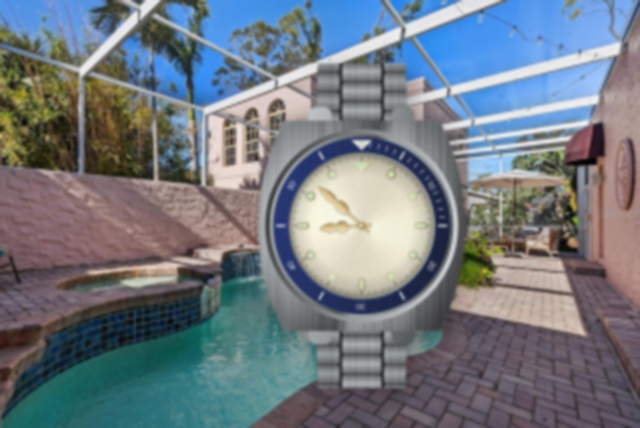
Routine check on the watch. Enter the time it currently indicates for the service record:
8:52
